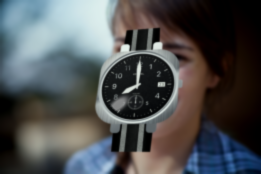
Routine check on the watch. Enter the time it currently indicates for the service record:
8:00
